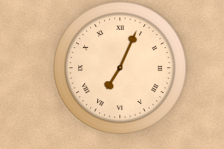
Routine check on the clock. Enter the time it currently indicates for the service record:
7:04
